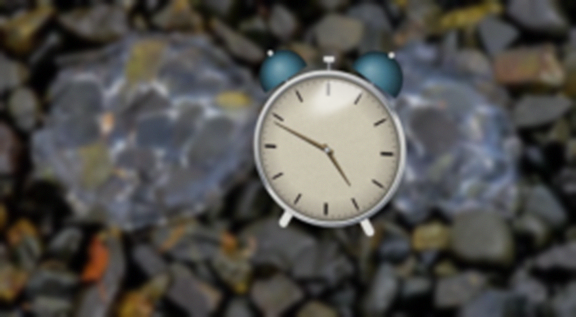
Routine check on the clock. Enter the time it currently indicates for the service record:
4:49
